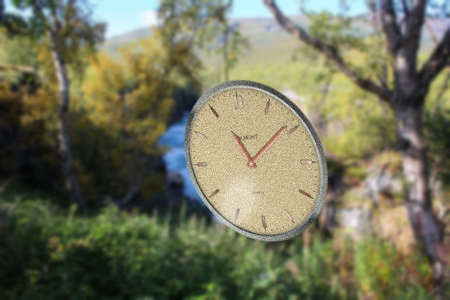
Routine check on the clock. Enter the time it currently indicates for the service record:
11:09
